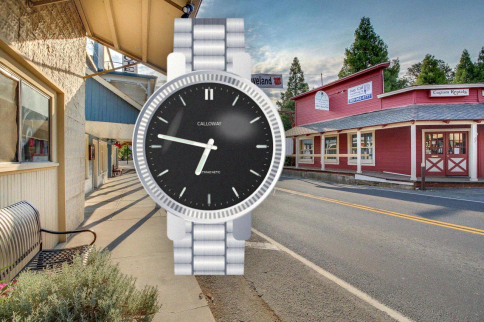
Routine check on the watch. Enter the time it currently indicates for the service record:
6:47
